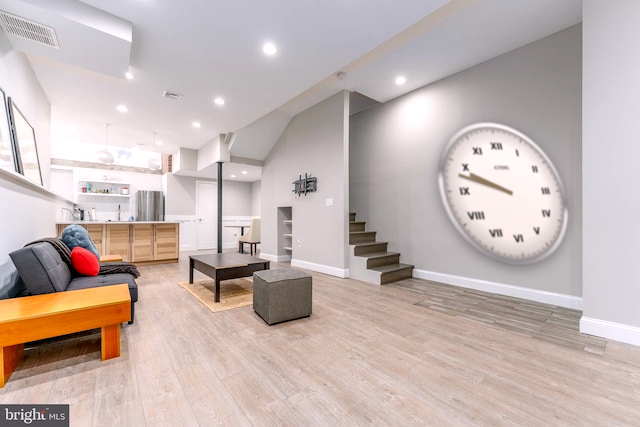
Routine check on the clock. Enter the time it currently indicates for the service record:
9:48
